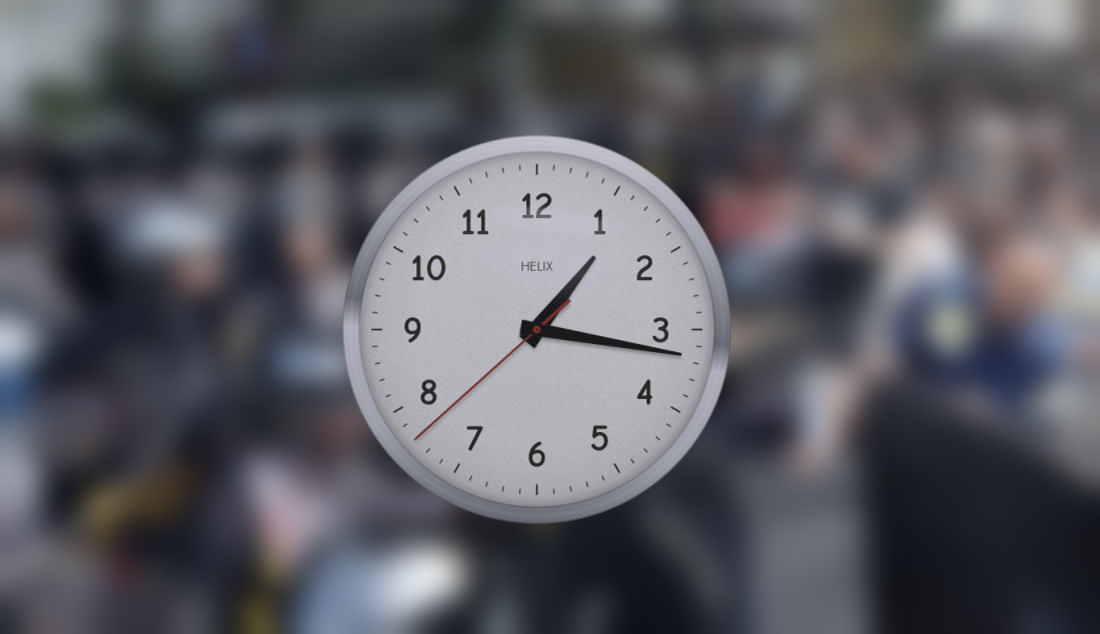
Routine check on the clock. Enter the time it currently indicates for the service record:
1:16:38
